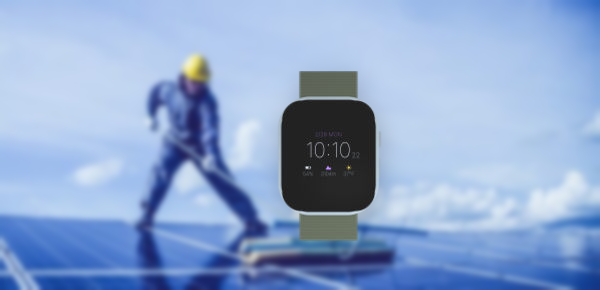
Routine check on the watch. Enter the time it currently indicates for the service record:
10:10
